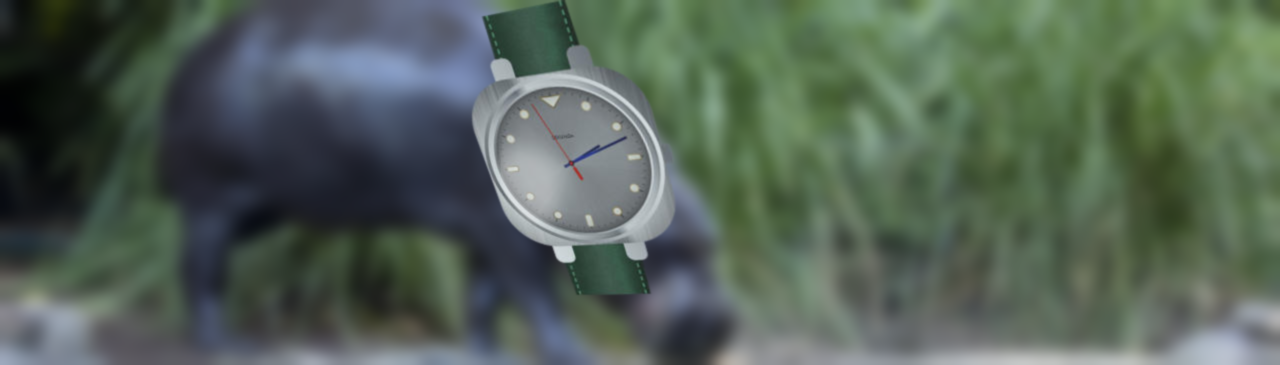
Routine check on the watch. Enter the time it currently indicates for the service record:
2:11:57
